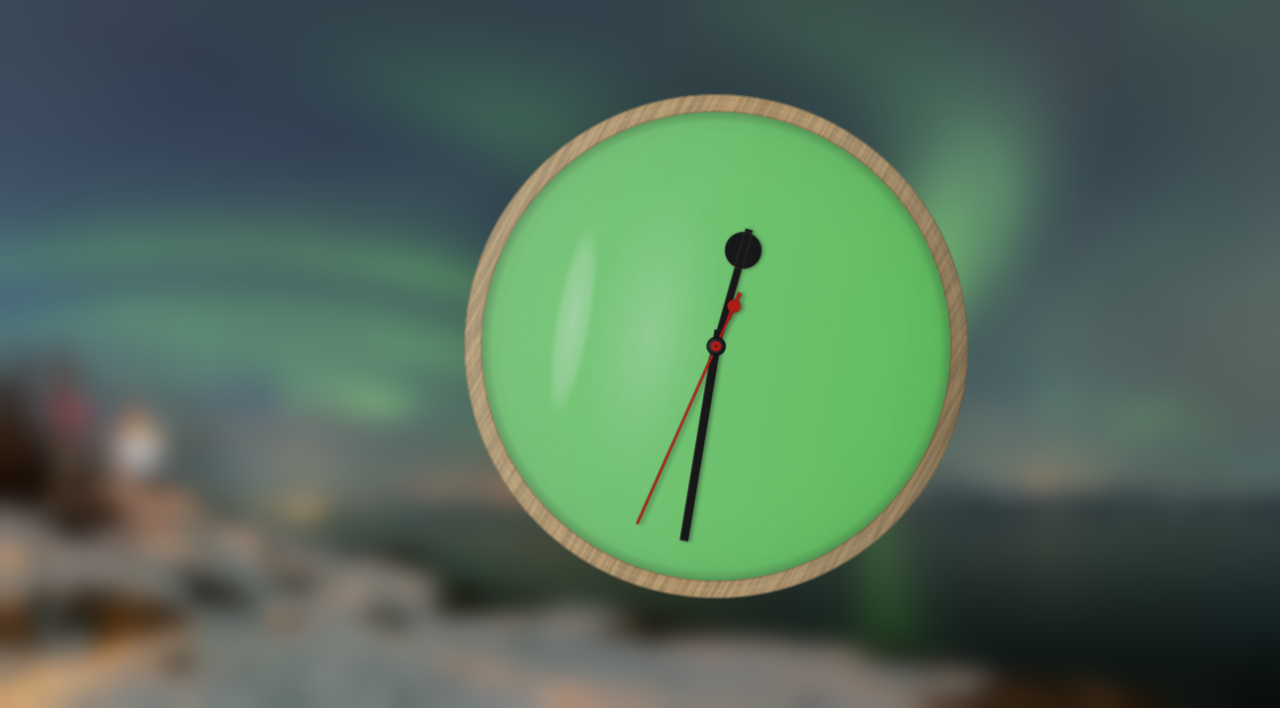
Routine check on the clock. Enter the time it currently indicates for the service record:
12:31:34
